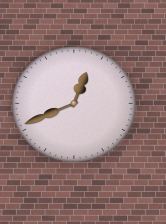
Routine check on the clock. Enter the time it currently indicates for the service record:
12:41
